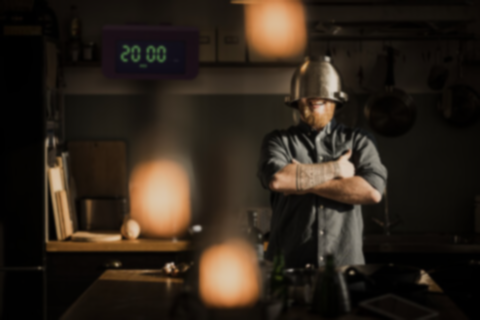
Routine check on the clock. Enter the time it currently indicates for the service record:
20:00
